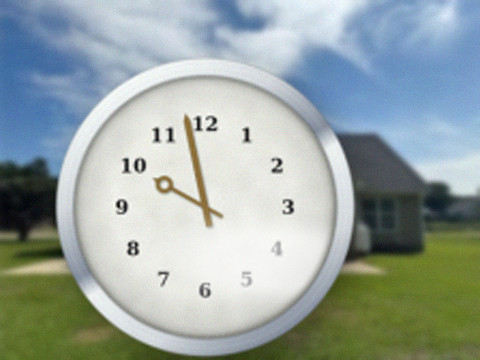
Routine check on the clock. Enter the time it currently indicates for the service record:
9:58
